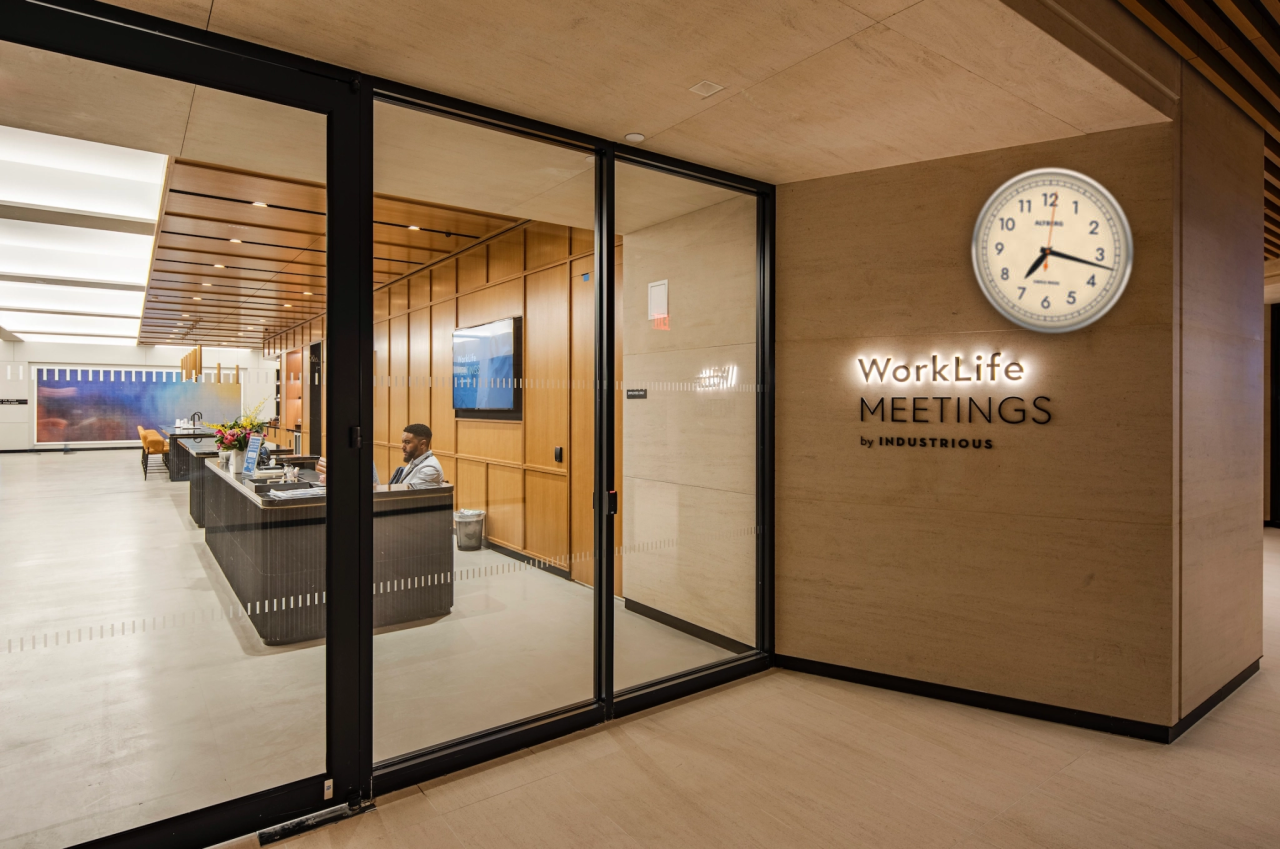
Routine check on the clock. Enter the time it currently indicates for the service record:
7:17:01
